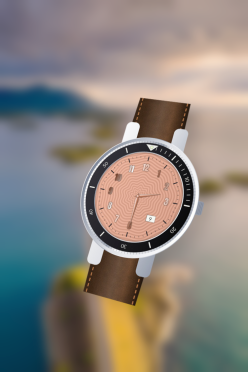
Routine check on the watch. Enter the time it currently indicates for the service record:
2:30
